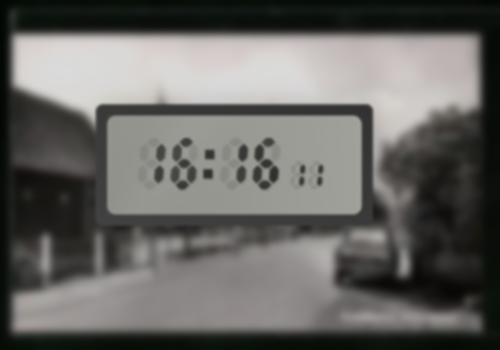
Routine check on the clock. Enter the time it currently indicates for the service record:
16:16:11
